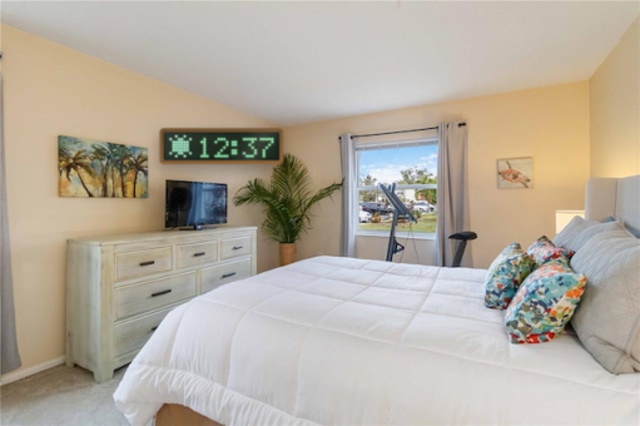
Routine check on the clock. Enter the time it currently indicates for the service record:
12:37
